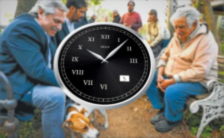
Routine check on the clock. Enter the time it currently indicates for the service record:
10:07
